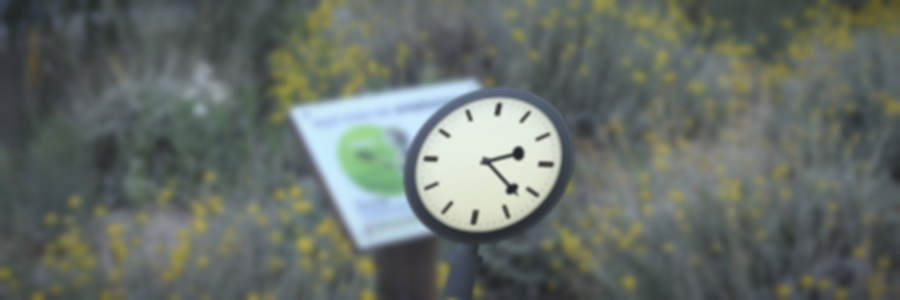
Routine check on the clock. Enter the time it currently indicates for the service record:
2:22
